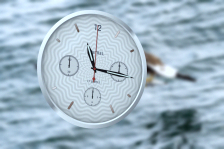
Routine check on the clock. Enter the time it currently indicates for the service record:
11:16
